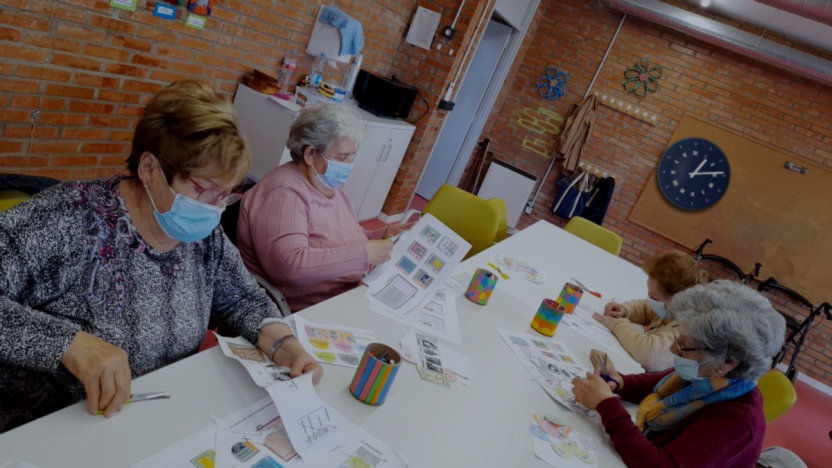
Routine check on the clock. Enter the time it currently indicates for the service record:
1:14
